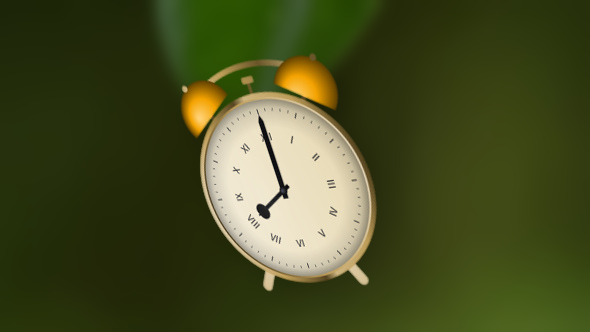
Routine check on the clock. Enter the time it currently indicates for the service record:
8:00
